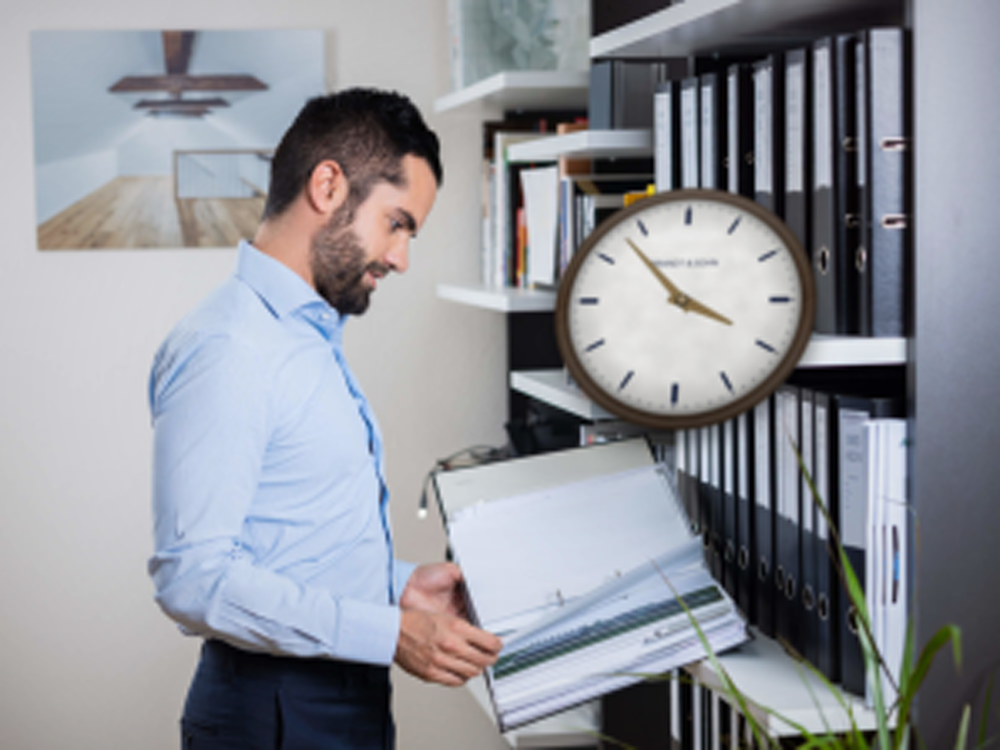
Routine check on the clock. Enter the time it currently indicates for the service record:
3:53
